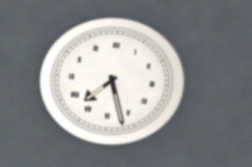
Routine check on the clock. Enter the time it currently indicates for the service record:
7:27
